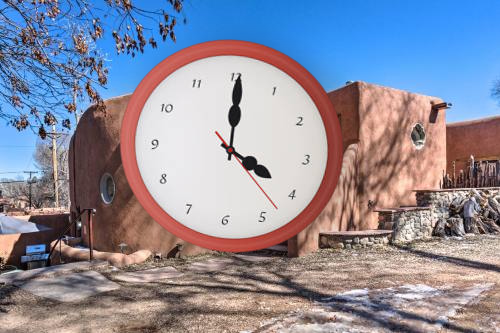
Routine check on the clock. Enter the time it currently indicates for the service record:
4:00:23
